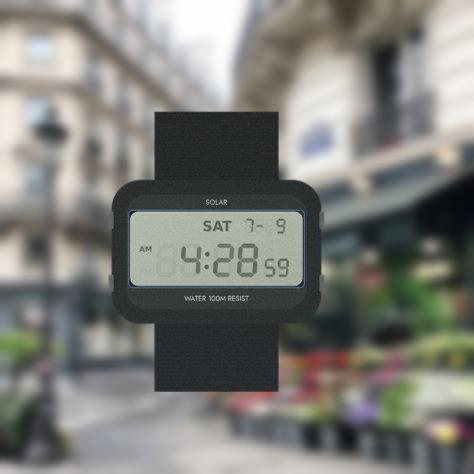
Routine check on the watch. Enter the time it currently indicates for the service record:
4:28:59
